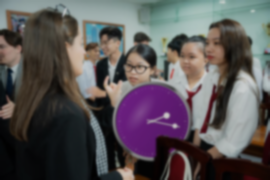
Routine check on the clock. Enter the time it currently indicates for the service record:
2:17
